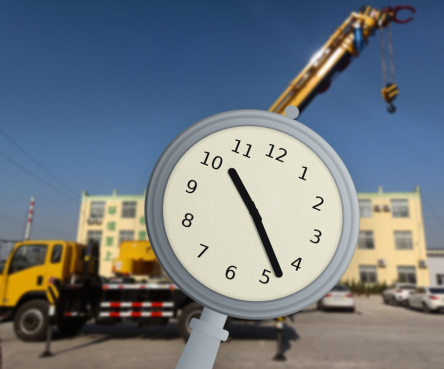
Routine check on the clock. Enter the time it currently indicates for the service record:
10:23
